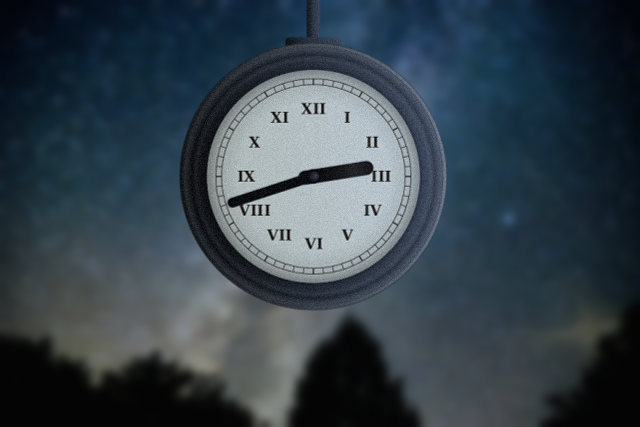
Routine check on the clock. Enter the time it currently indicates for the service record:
2:42
